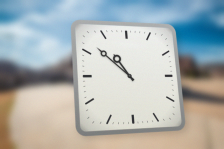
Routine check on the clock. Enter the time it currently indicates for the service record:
10:52
